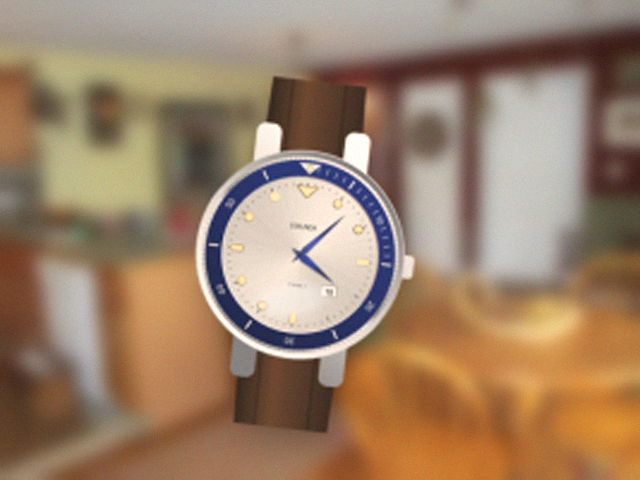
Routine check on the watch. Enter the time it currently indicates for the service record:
4:07
